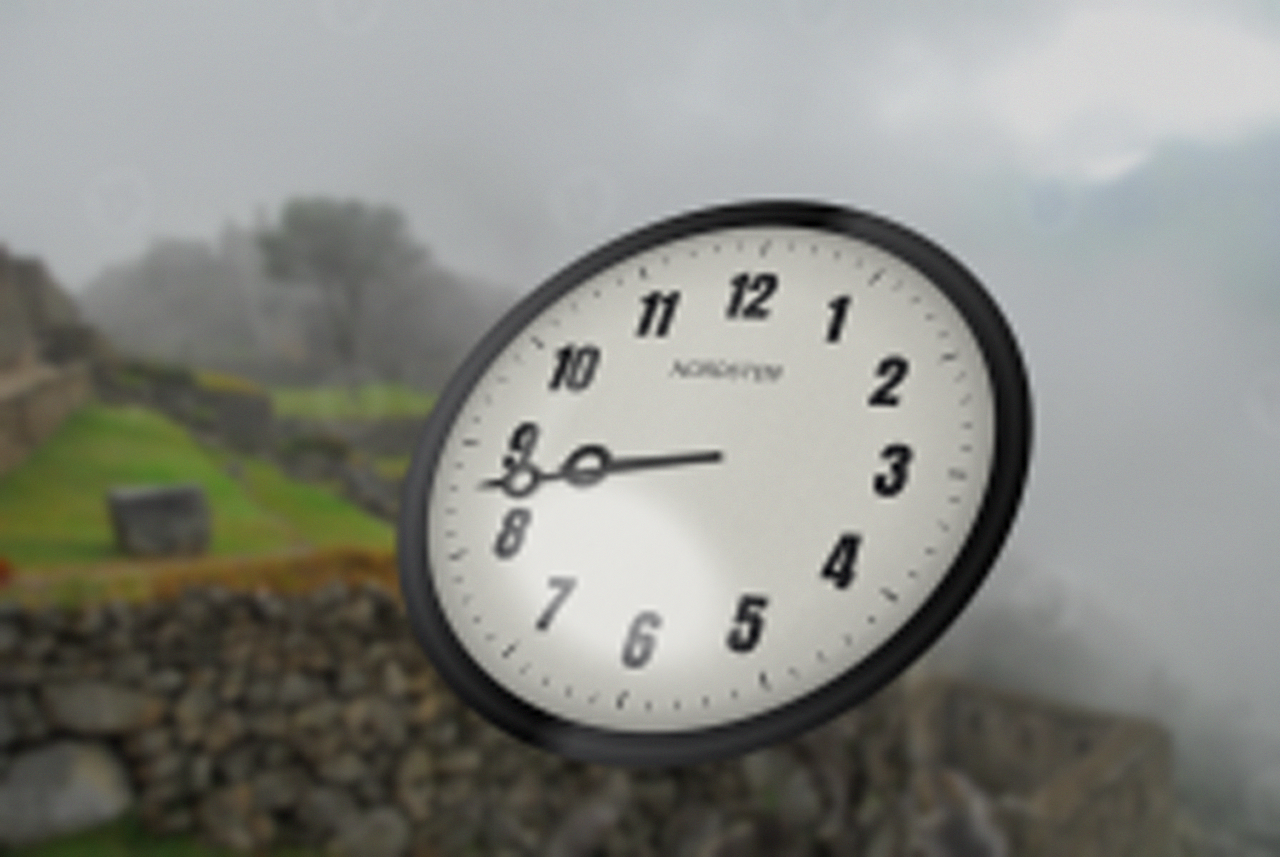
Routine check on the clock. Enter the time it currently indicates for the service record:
8:43
